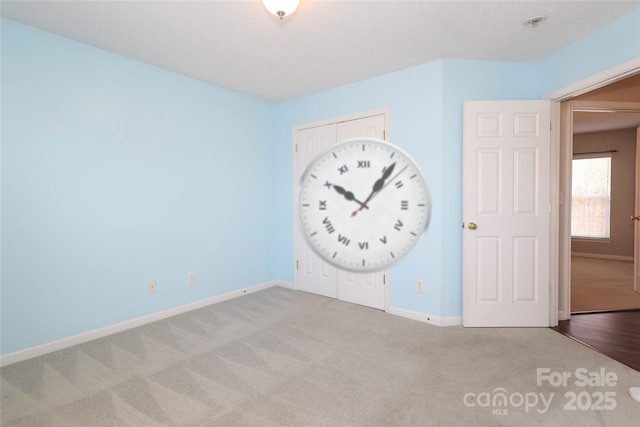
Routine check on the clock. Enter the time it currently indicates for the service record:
10:06:08
